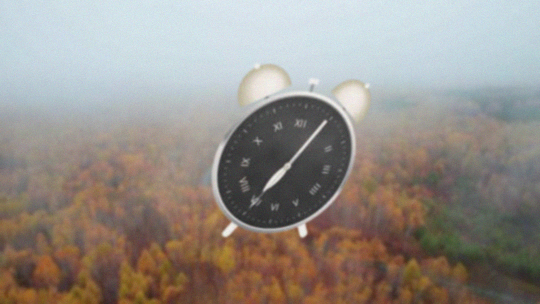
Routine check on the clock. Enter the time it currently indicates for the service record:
7:04:35
